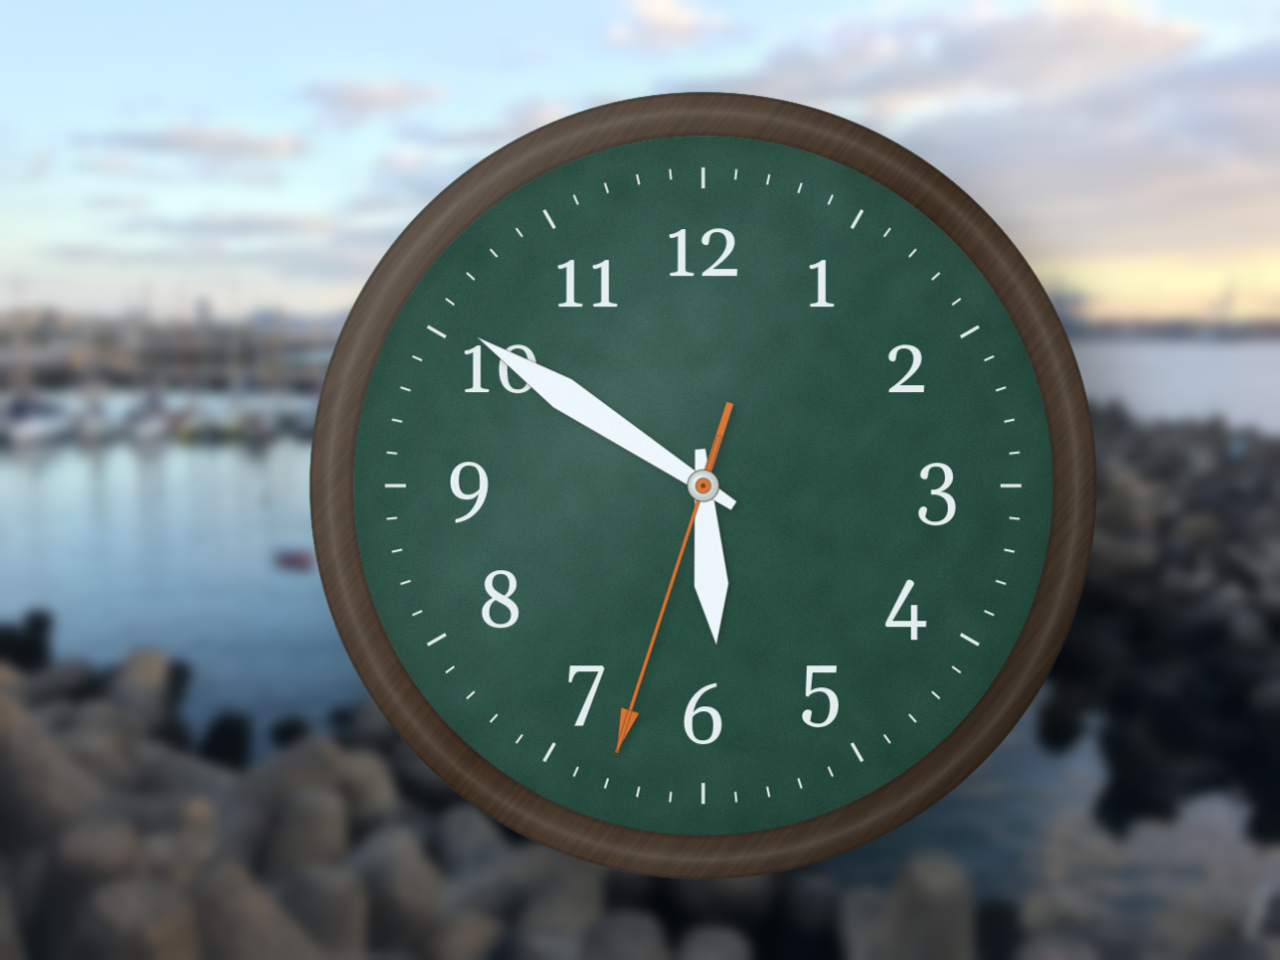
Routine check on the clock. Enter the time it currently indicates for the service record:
5:50:33
